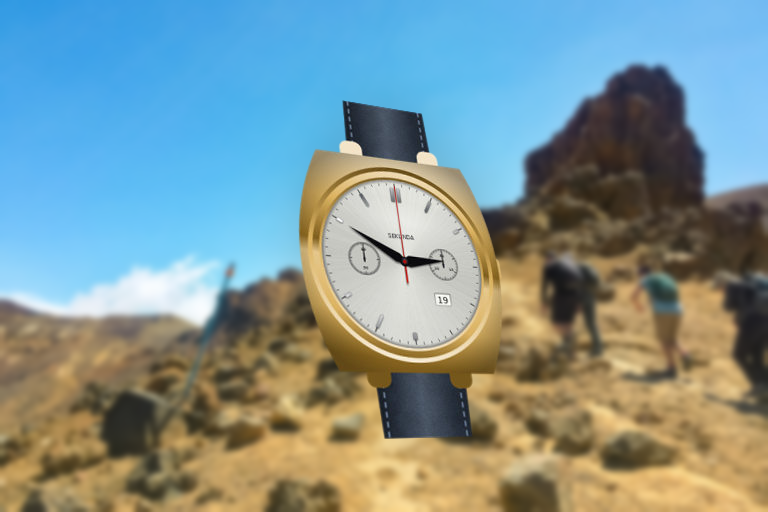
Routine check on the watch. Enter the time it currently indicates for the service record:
2:50
